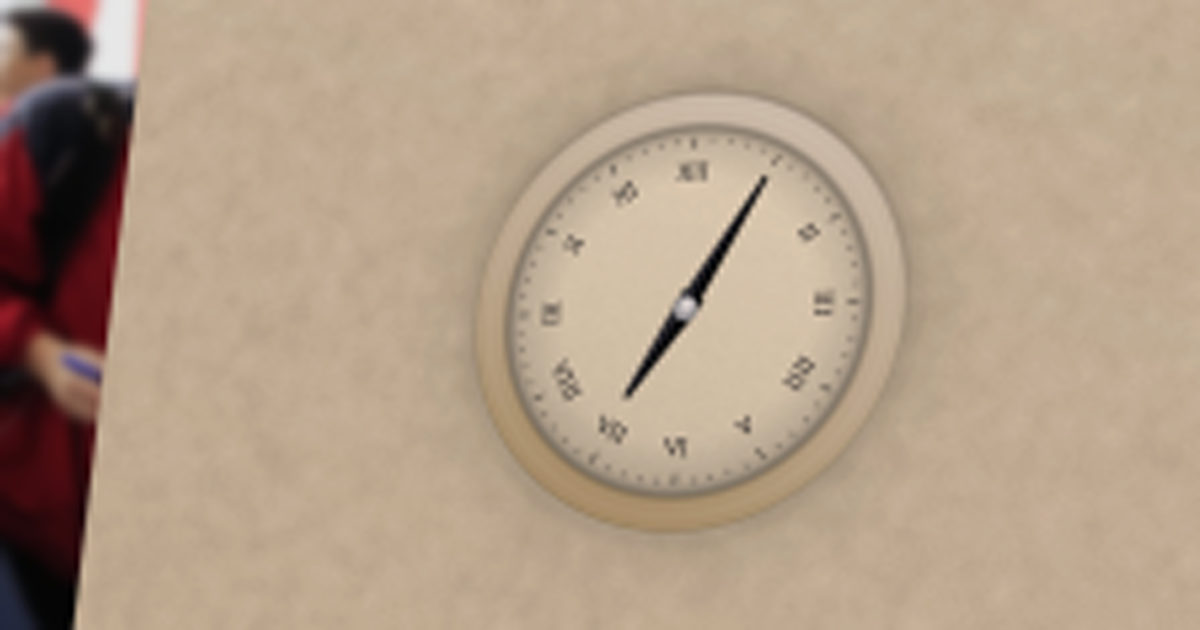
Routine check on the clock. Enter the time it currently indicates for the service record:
7:05
